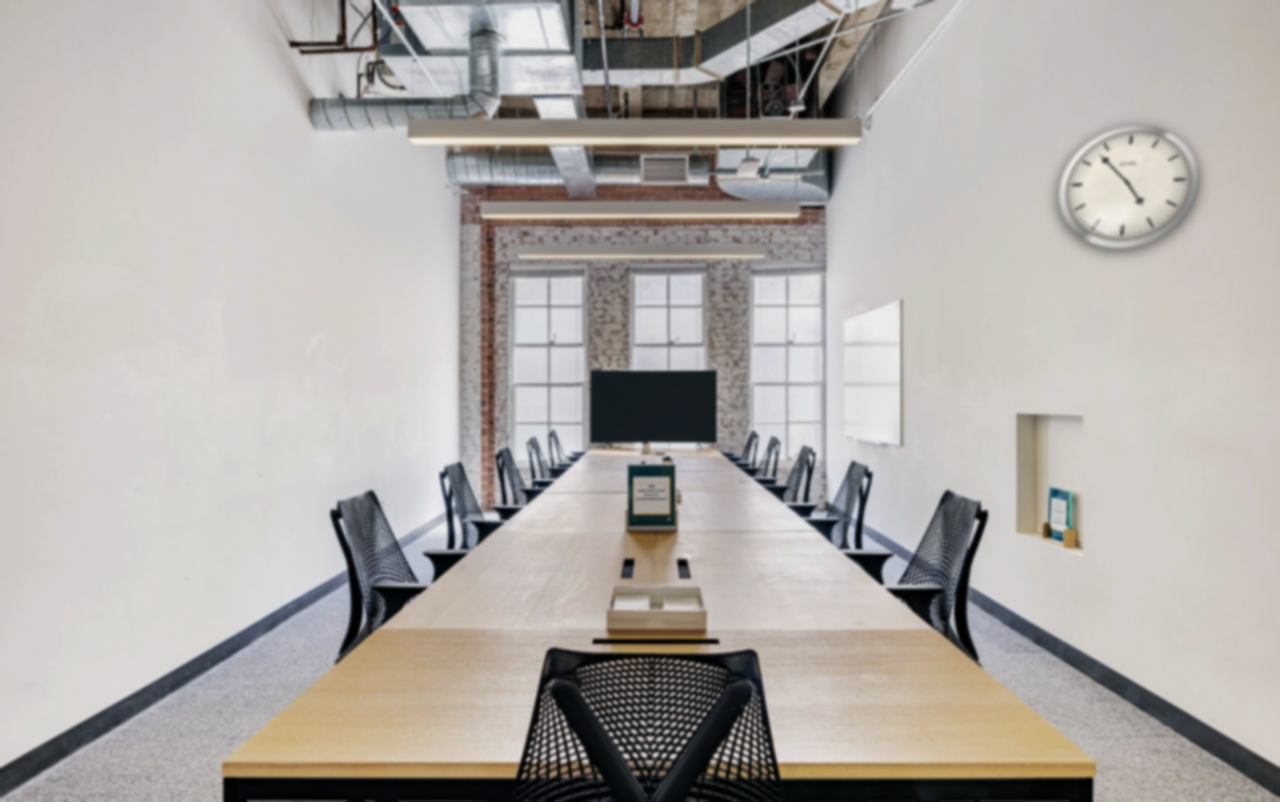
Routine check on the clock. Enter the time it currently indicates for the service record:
4:53
